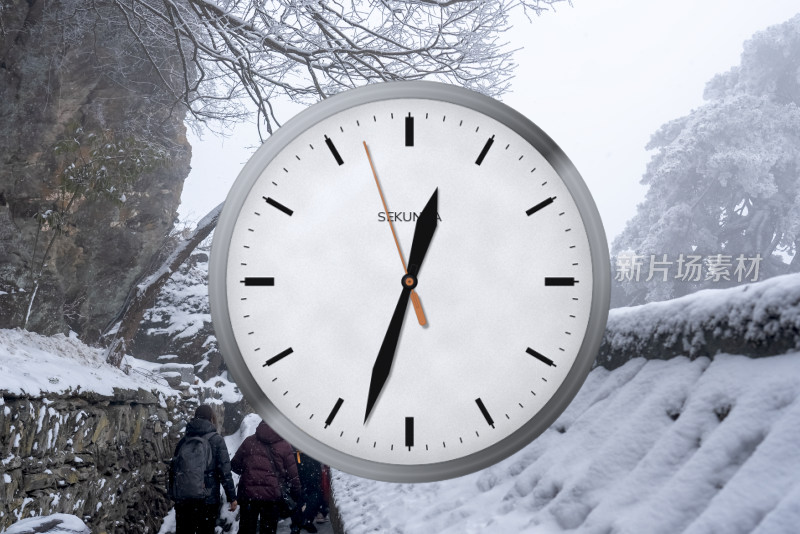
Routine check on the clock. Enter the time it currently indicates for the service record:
12:32:57
